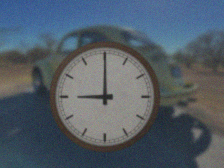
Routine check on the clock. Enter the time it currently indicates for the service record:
9:00
